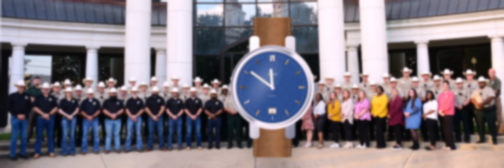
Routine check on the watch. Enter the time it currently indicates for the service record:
11:51
